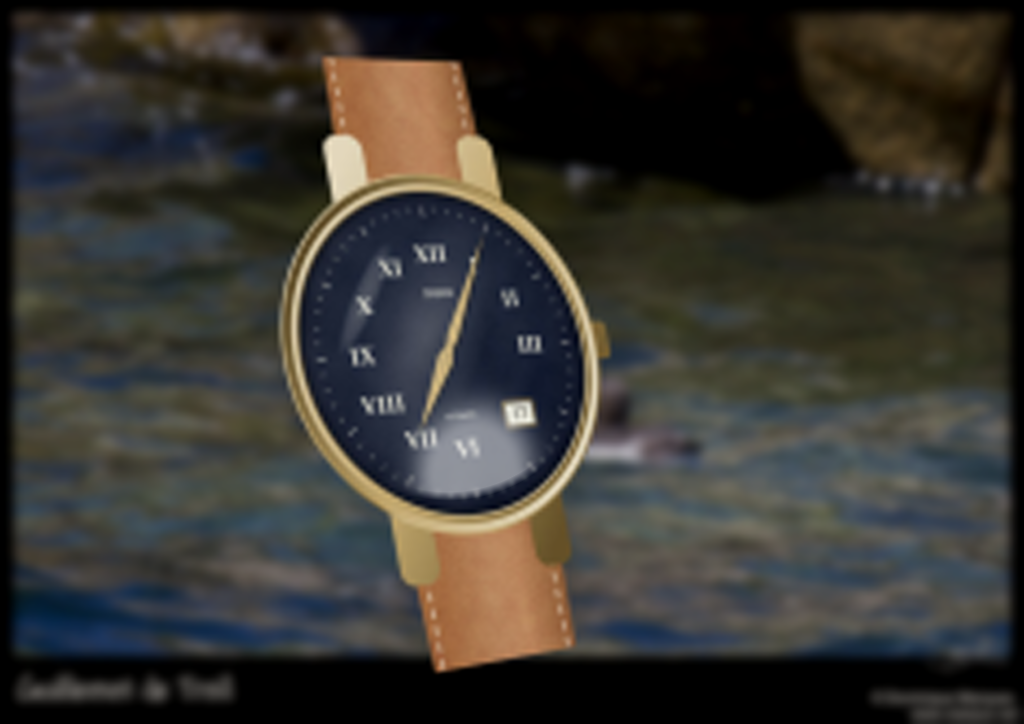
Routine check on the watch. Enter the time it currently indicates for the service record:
7:05
